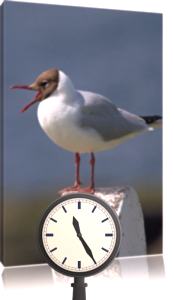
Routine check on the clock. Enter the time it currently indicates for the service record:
11:25
